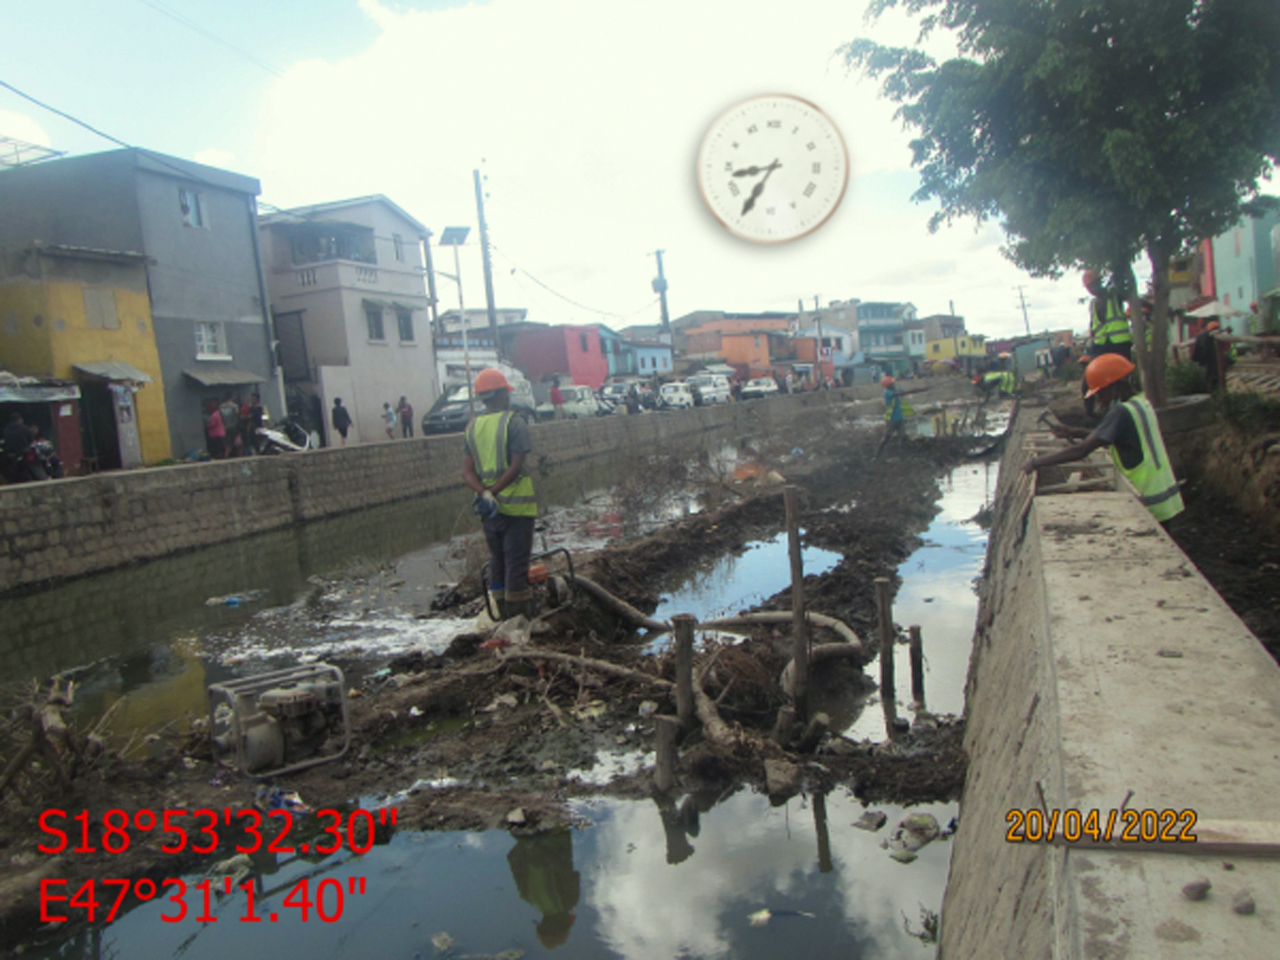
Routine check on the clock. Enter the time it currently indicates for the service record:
8:35
